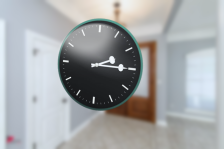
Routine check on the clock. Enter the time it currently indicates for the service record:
2:15
